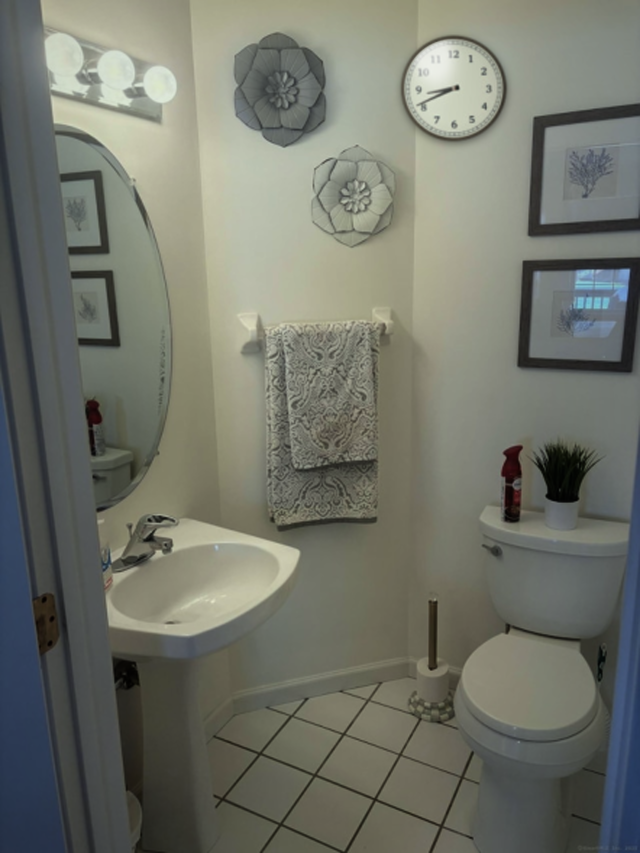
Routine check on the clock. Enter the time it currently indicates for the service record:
8:41
